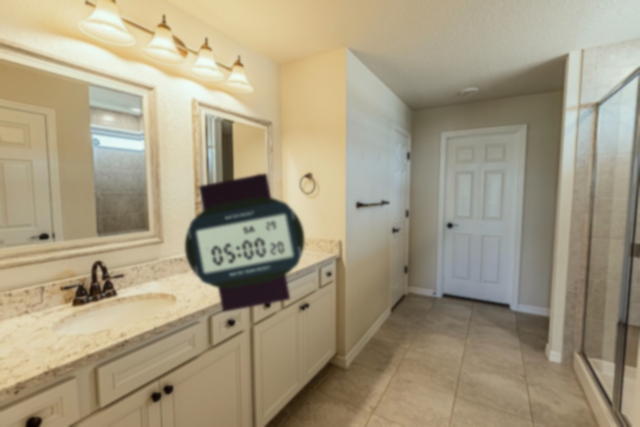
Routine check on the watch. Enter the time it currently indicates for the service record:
5:00:20
